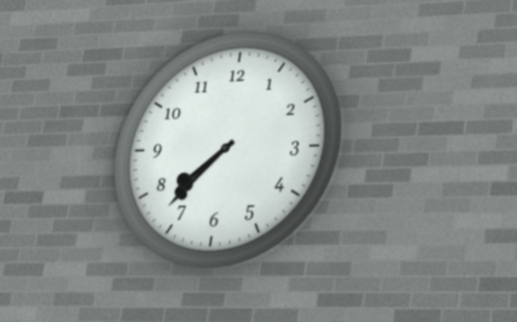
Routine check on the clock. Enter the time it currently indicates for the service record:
7:37
